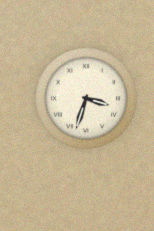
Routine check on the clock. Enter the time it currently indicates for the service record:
3:33
